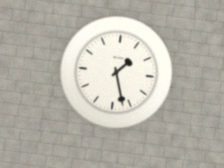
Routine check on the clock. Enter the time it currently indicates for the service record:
1:27
